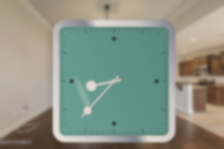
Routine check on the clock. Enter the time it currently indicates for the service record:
8:37
